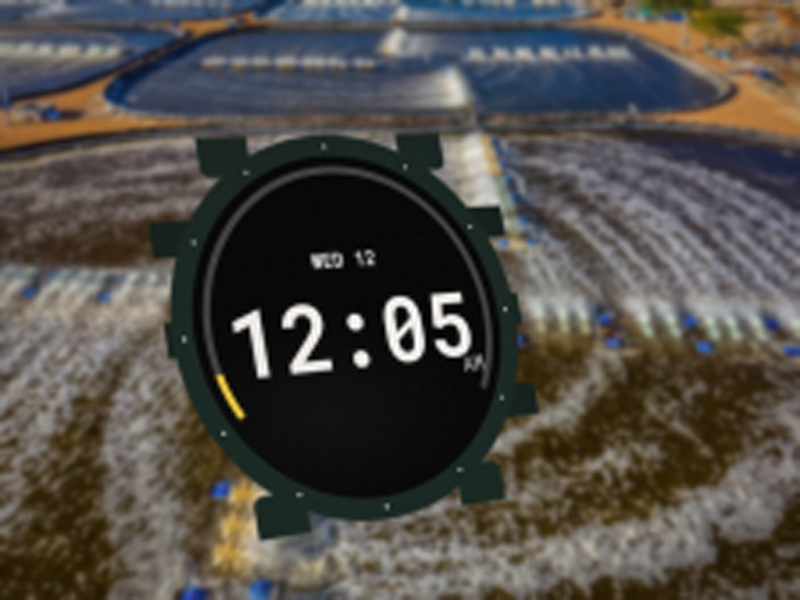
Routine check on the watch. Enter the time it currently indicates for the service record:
12:05
